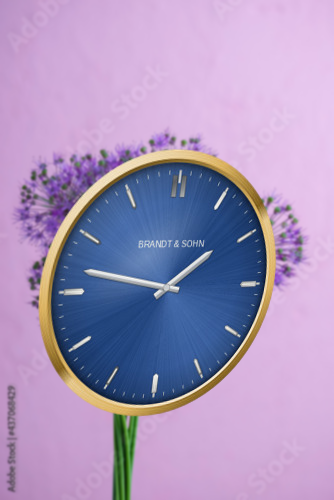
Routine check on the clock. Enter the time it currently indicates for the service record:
1:47
